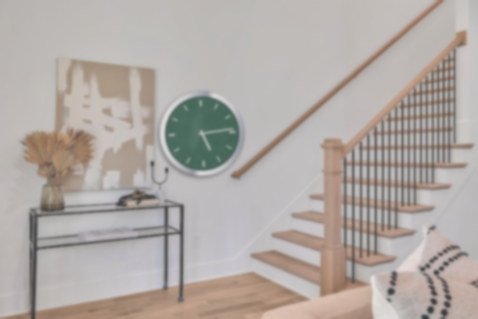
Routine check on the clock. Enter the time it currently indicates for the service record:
5:14
